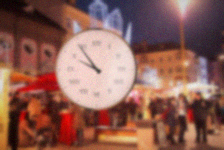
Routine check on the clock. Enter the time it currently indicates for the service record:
9:54
